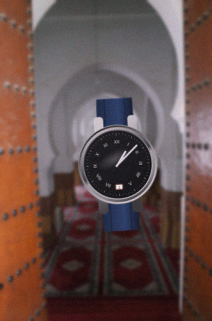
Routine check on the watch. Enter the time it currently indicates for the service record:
1:08
